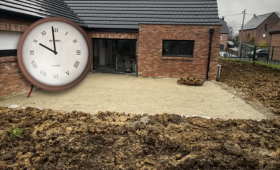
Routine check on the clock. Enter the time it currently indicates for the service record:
9:59
